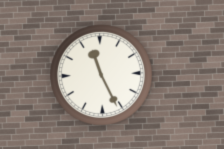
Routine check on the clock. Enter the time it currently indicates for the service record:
11:26
